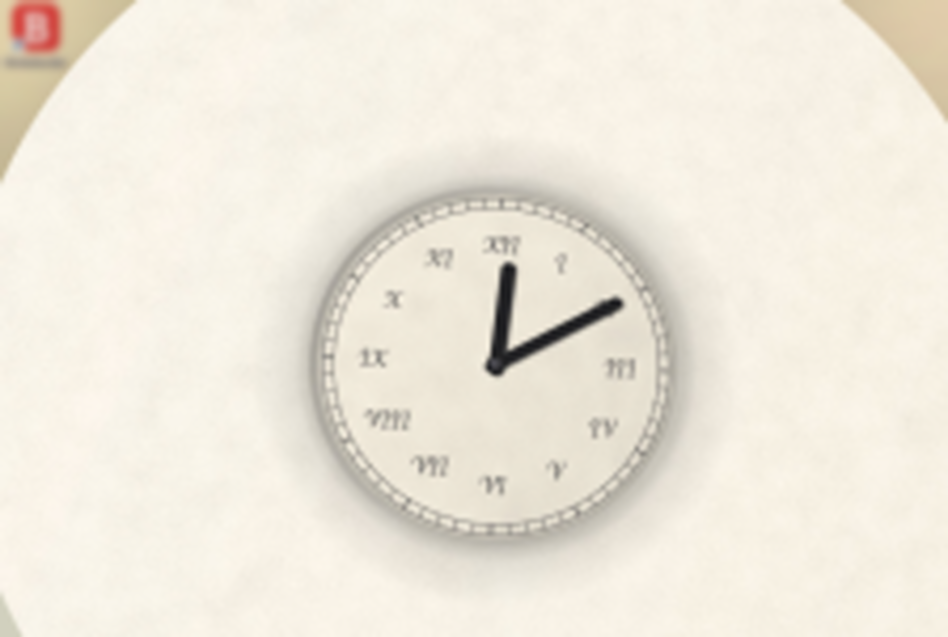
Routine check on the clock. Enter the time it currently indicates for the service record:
12:10
